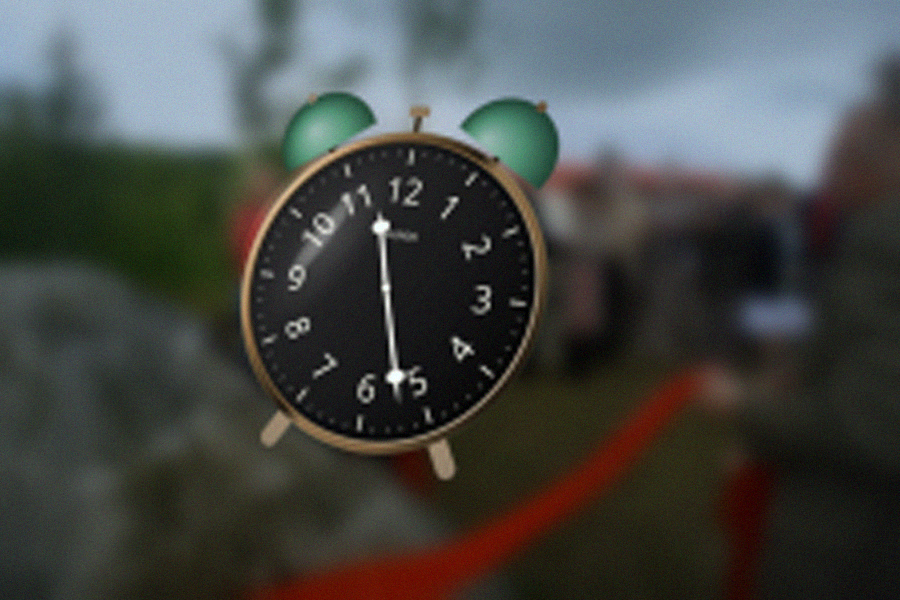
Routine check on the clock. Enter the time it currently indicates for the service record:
11:27
